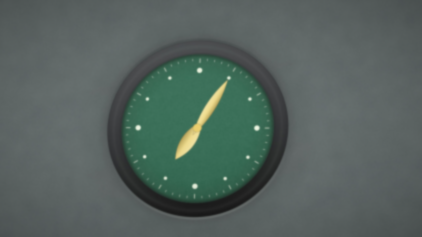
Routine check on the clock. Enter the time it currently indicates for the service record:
7:05
